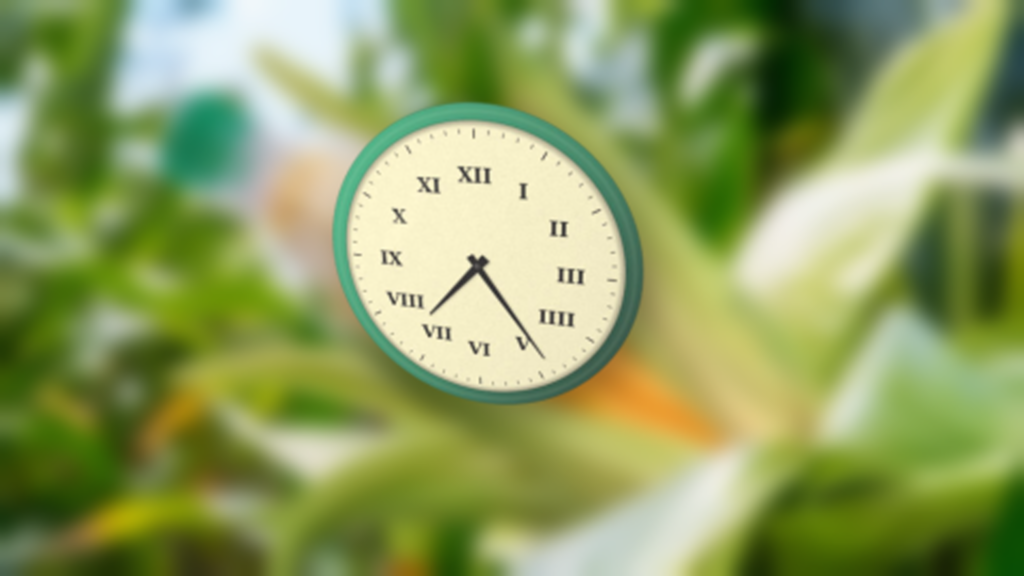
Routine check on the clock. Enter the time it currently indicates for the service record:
7:24
